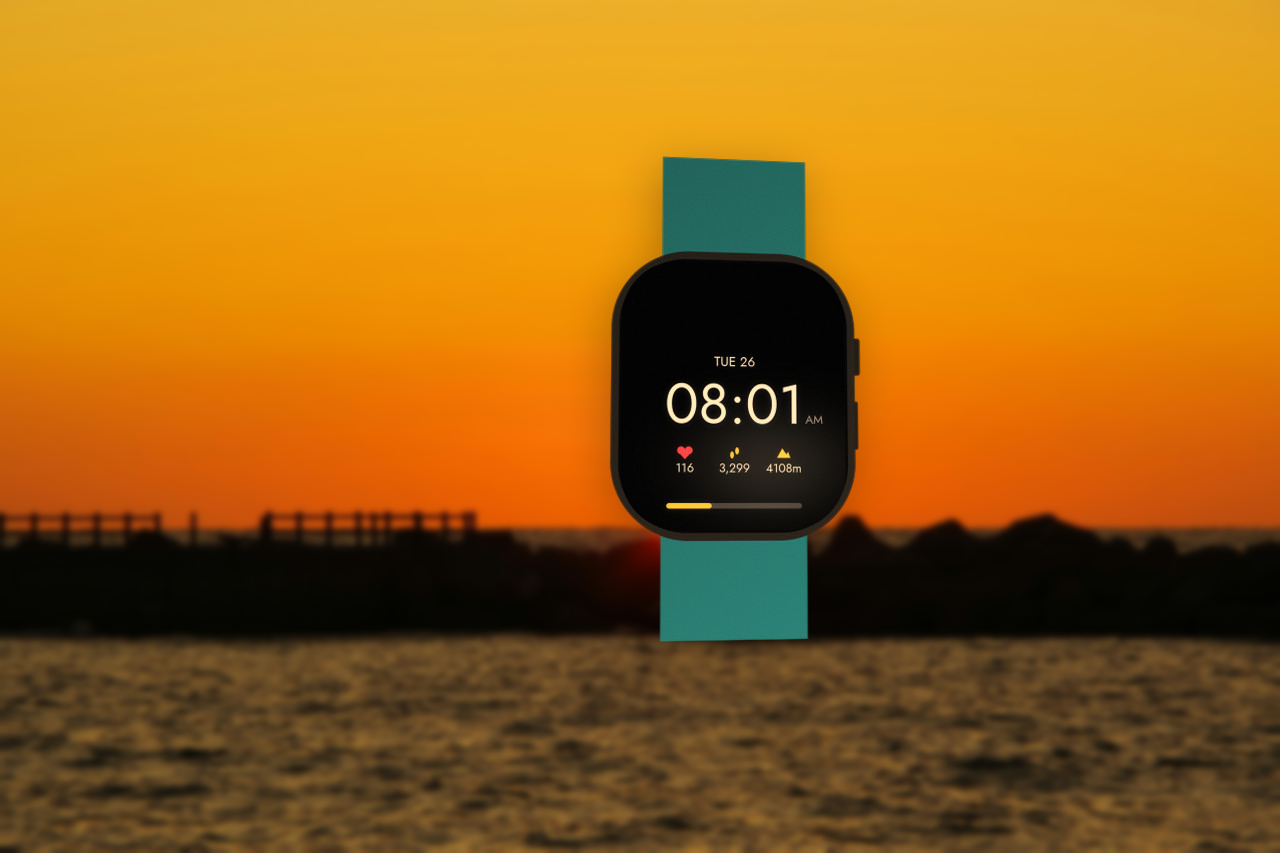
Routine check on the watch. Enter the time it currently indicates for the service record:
8:01
